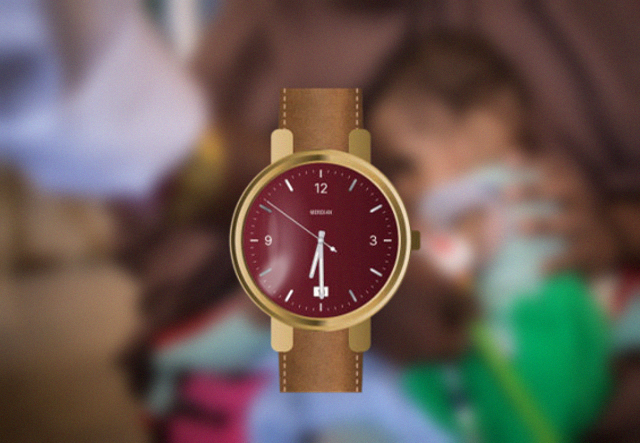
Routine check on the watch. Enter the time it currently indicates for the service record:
6:29:51
